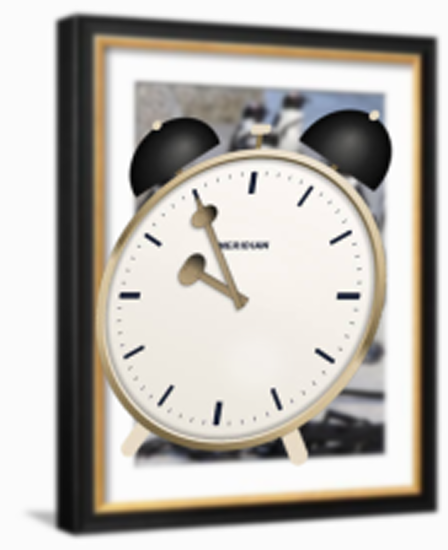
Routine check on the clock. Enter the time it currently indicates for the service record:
9:55
